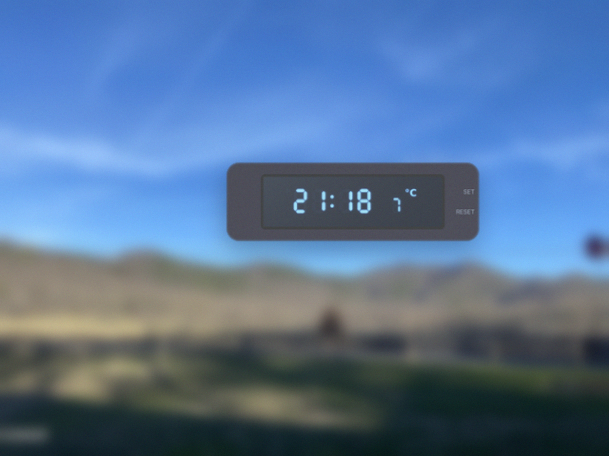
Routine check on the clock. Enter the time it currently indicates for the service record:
21:18
